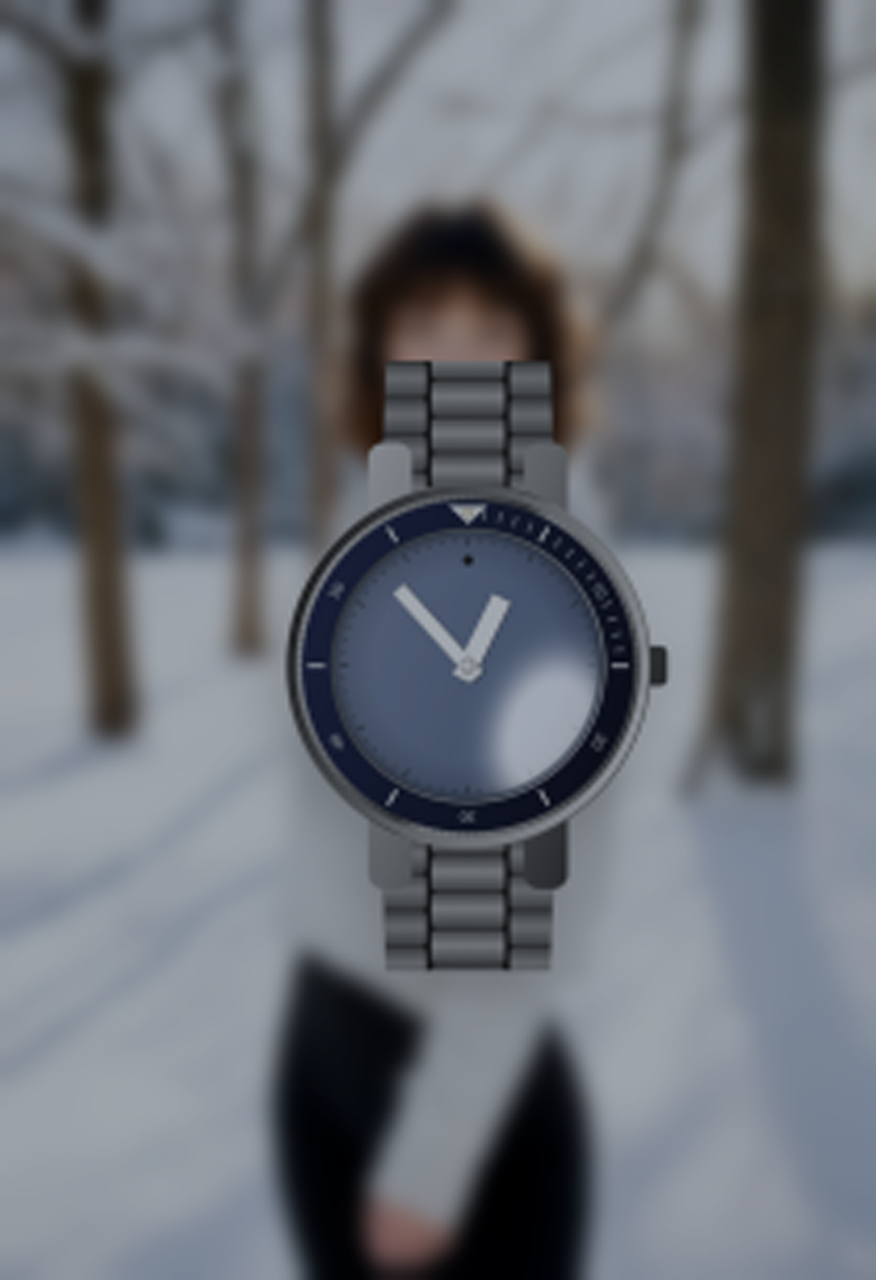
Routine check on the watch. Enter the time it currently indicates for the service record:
12:53
